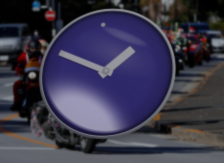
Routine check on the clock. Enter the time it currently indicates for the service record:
1:50
